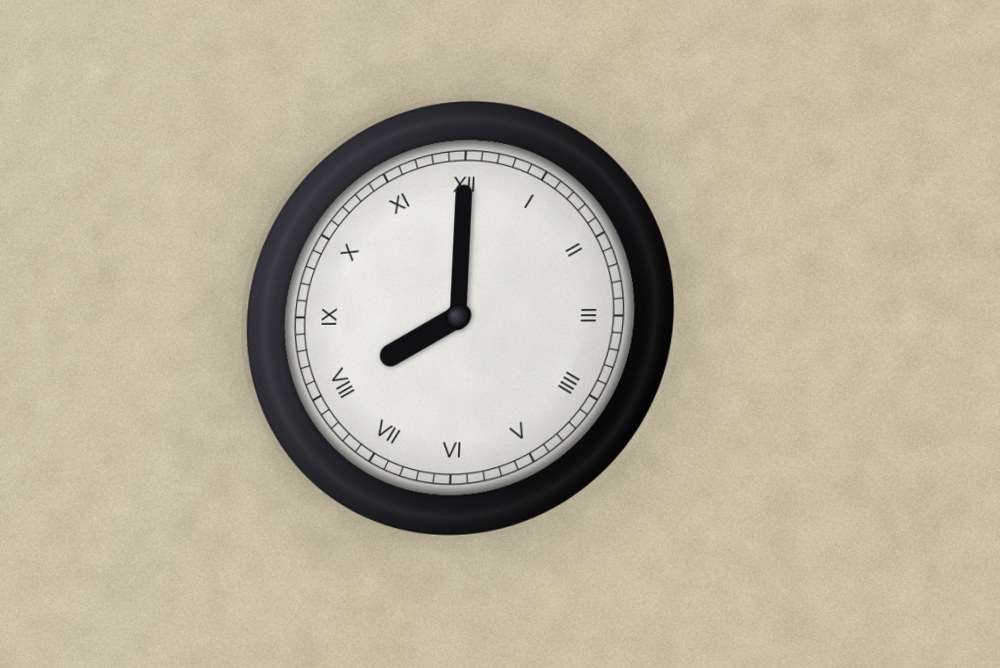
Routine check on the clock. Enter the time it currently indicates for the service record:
8:00
